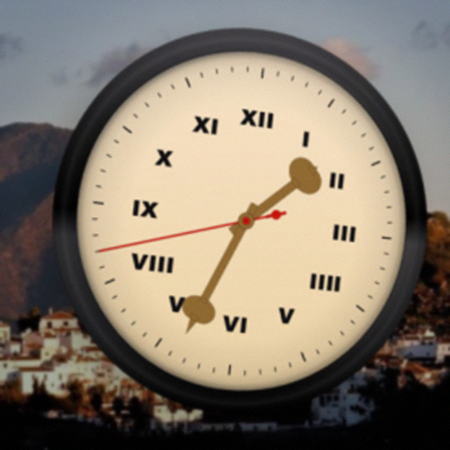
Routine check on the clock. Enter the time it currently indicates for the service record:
1:33:42
